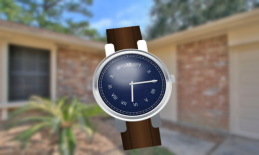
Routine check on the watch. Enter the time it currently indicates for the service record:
6:15
